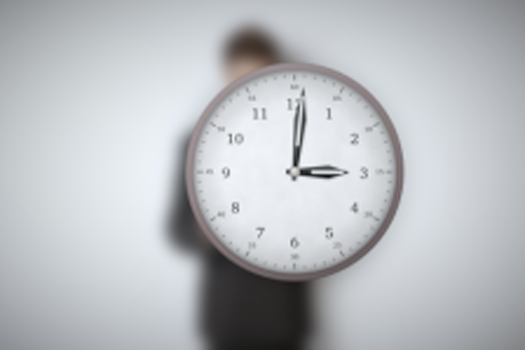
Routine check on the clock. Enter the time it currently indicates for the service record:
3:01
